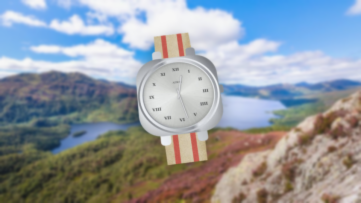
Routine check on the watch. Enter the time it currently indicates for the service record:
12:28
